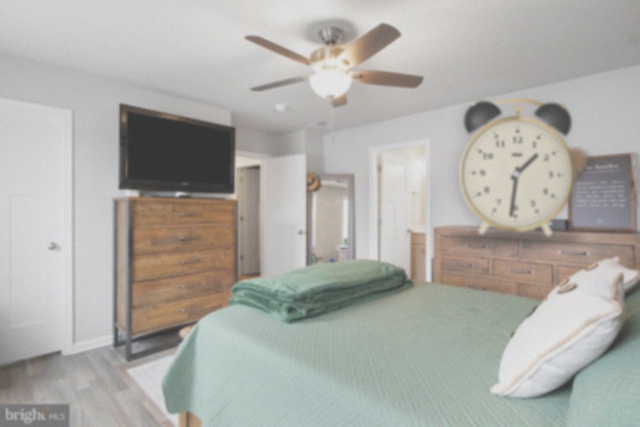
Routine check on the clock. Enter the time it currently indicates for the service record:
1:31
